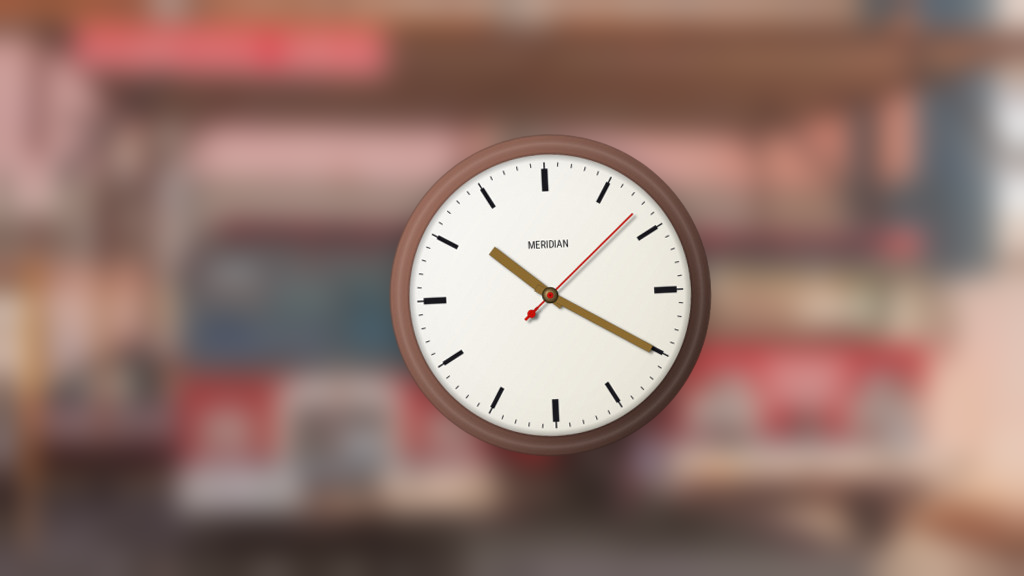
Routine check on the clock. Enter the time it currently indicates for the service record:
10:20:08
